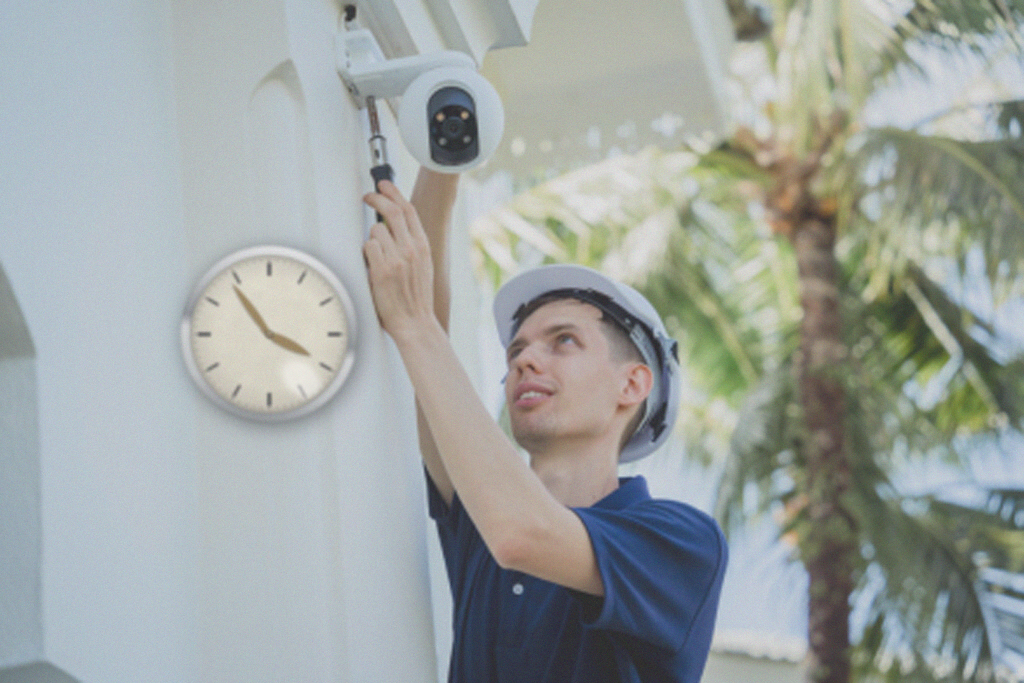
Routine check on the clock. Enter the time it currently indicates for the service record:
3:54
